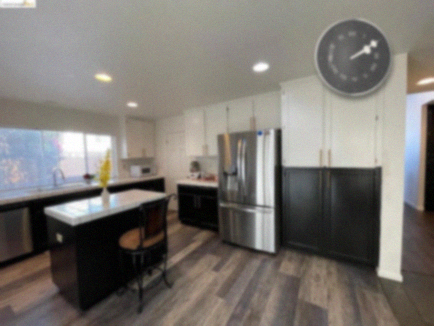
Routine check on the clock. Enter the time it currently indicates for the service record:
2:10
